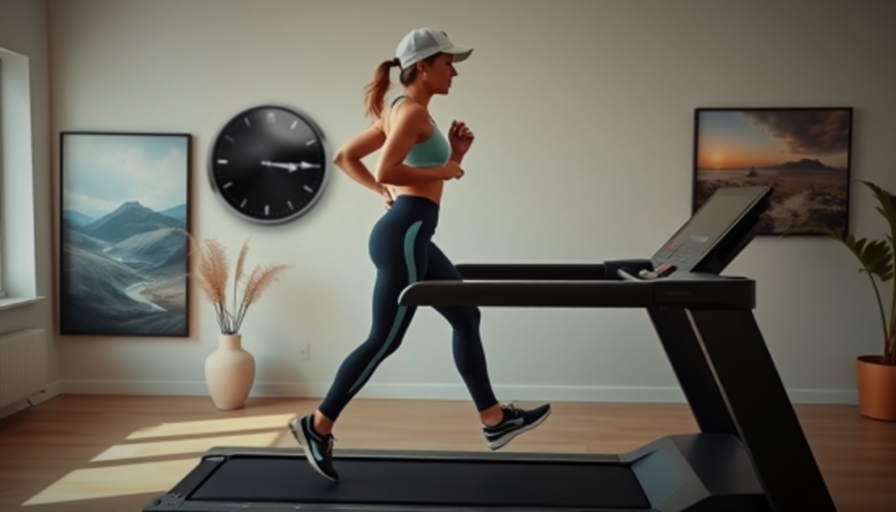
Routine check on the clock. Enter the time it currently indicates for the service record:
3:15
